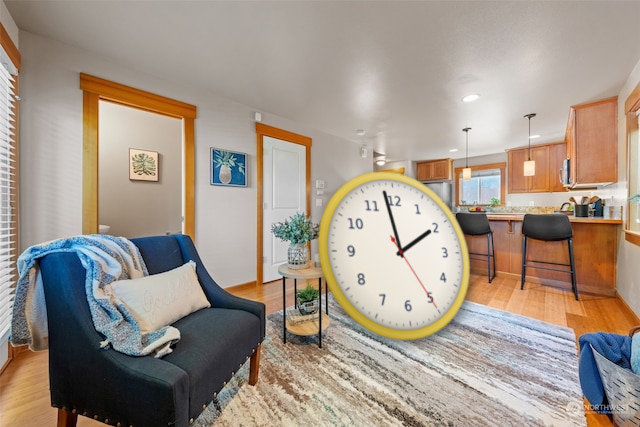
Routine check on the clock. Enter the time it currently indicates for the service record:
1:58:25
